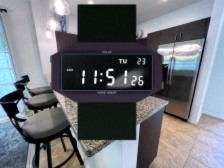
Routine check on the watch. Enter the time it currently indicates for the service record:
11:51:26
